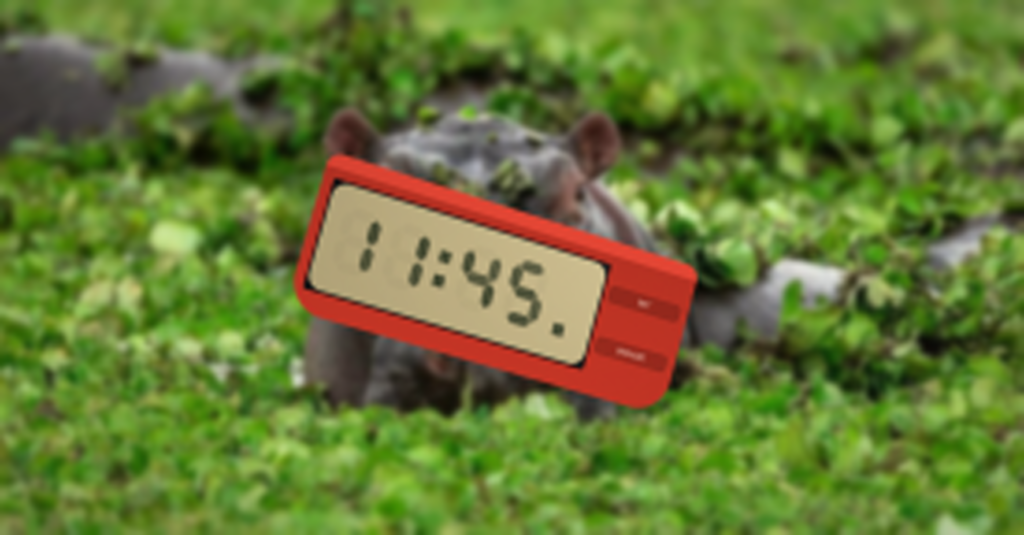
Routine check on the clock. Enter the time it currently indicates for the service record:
11:45
